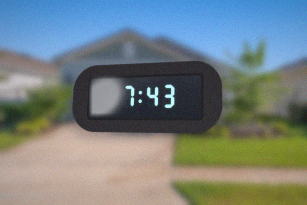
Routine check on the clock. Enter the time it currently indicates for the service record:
7:43
